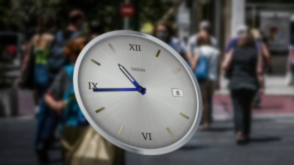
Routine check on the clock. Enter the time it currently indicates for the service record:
10:44
